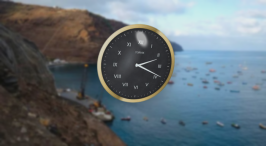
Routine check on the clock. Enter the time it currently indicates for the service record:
2:19
